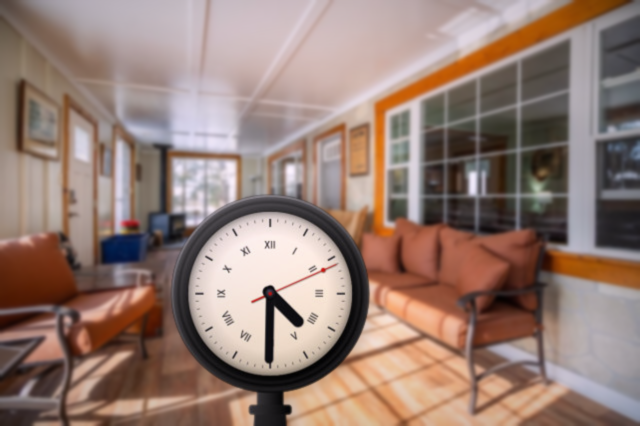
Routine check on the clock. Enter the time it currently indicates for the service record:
4:30:11
